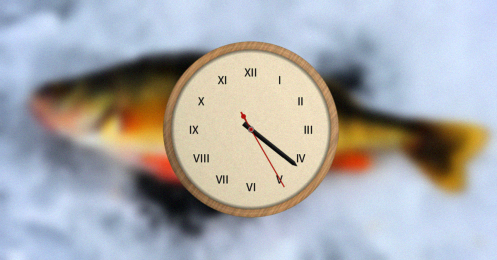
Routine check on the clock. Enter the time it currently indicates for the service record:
4:21:25
